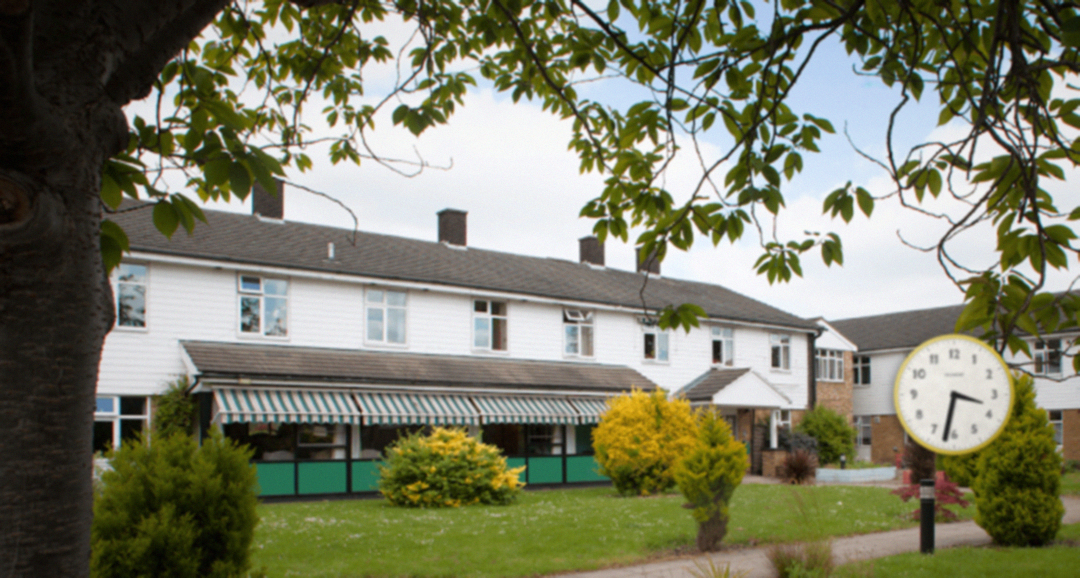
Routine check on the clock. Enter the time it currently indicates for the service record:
3:32
